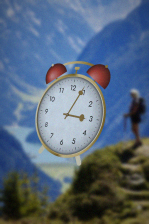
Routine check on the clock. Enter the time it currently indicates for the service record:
3:04
